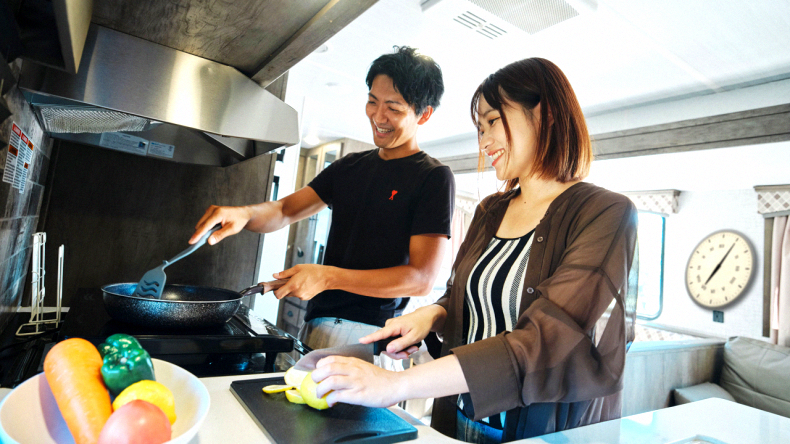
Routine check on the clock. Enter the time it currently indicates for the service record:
7:05
